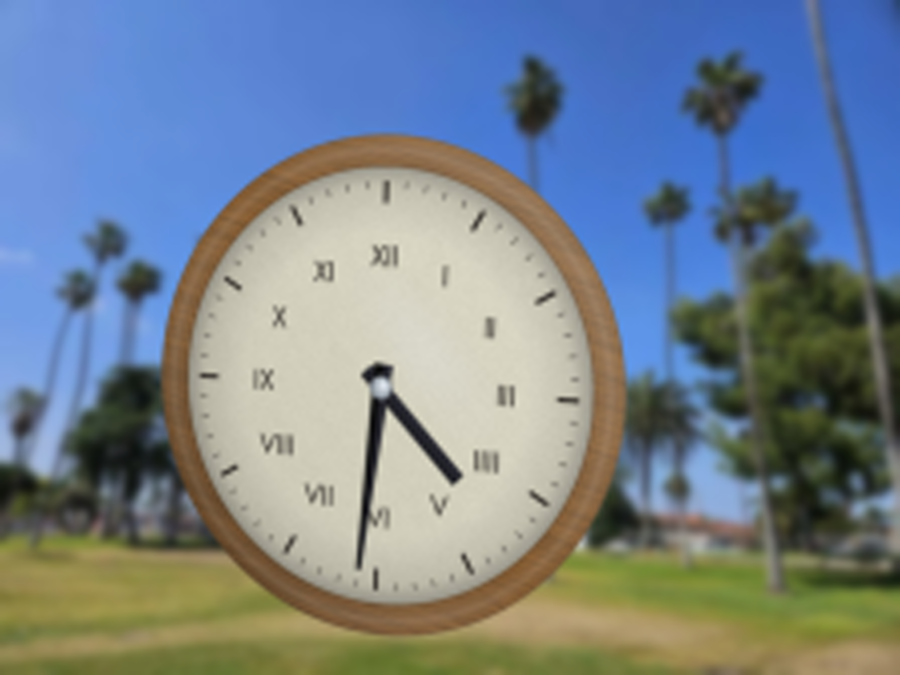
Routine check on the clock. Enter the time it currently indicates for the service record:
4:31
